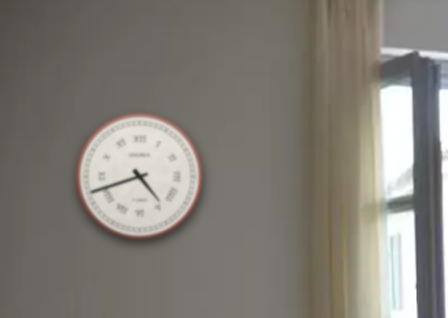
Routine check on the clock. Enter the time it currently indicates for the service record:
4:42
